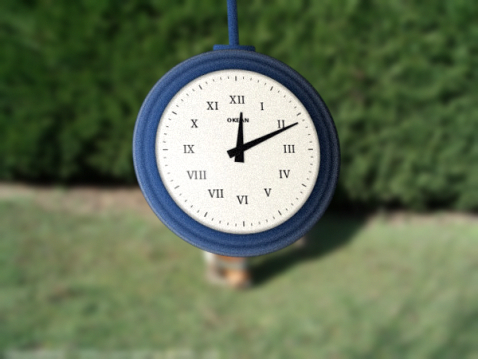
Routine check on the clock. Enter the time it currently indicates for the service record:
12:11
